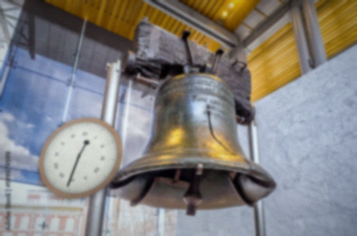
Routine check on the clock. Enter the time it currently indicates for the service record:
12:31
